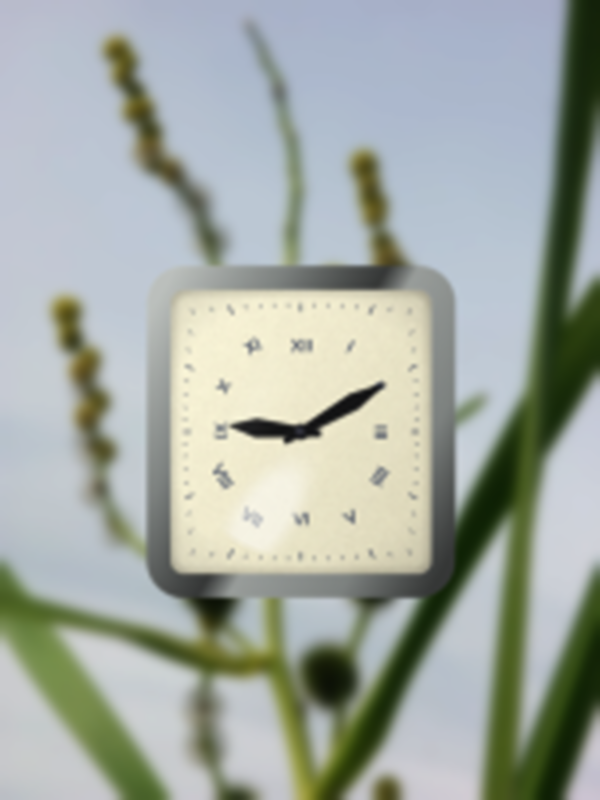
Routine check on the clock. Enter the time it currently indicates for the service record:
9:10
